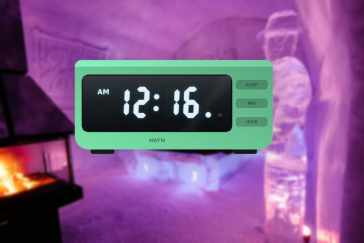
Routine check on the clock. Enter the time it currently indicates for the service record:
12:16
